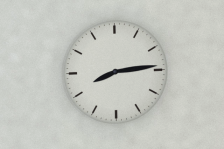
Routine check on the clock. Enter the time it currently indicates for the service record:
8:14
